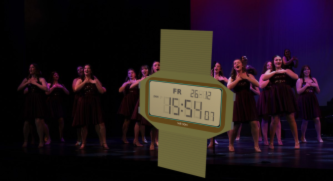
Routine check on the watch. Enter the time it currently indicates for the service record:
15:54
